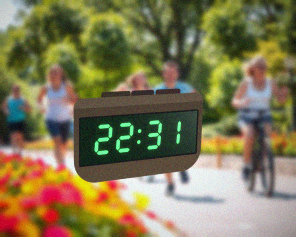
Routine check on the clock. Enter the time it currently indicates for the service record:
22:31
